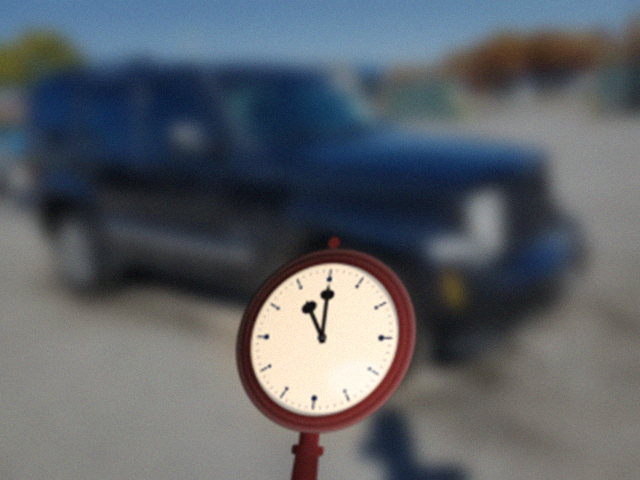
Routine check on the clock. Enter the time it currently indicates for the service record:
11:00
